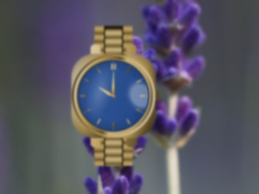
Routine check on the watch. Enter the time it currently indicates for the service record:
10:00
